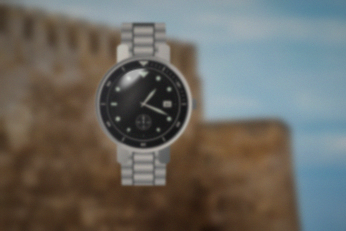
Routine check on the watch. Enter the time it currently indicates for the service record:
1:19
